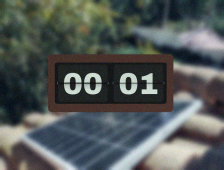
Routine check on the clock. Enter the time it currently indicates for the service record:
0:01
